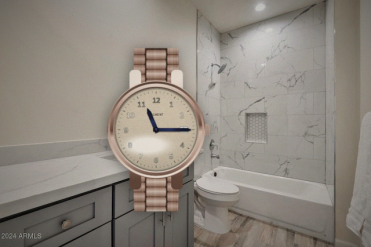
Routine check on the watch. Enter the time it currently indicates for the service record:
11:15
